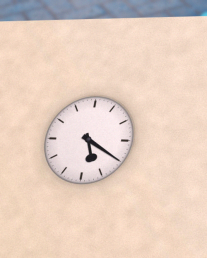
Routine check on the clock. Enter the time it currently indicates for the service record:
5:20
